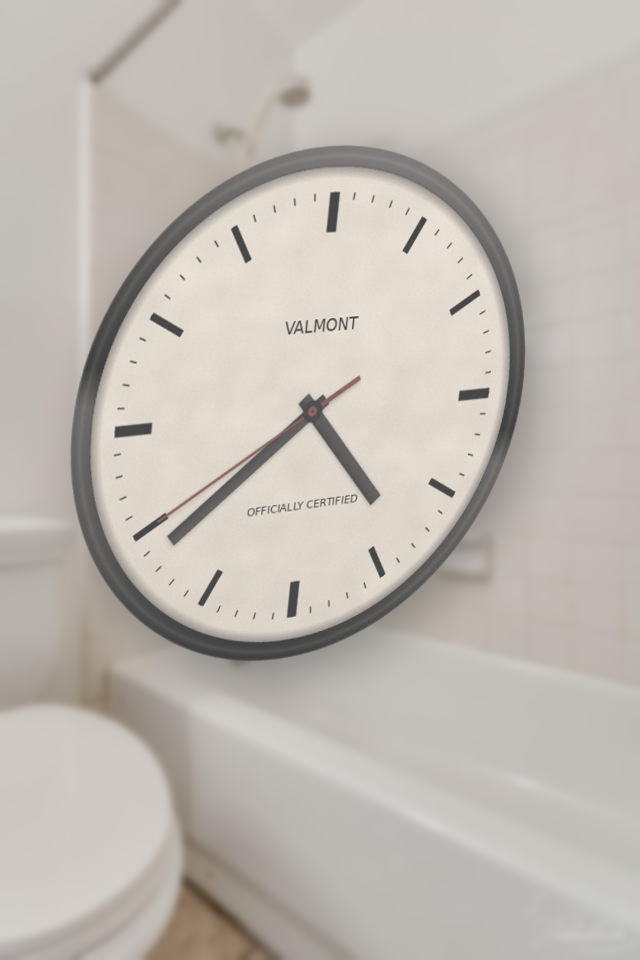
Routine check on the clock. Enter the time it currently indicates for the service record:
4:38:40
